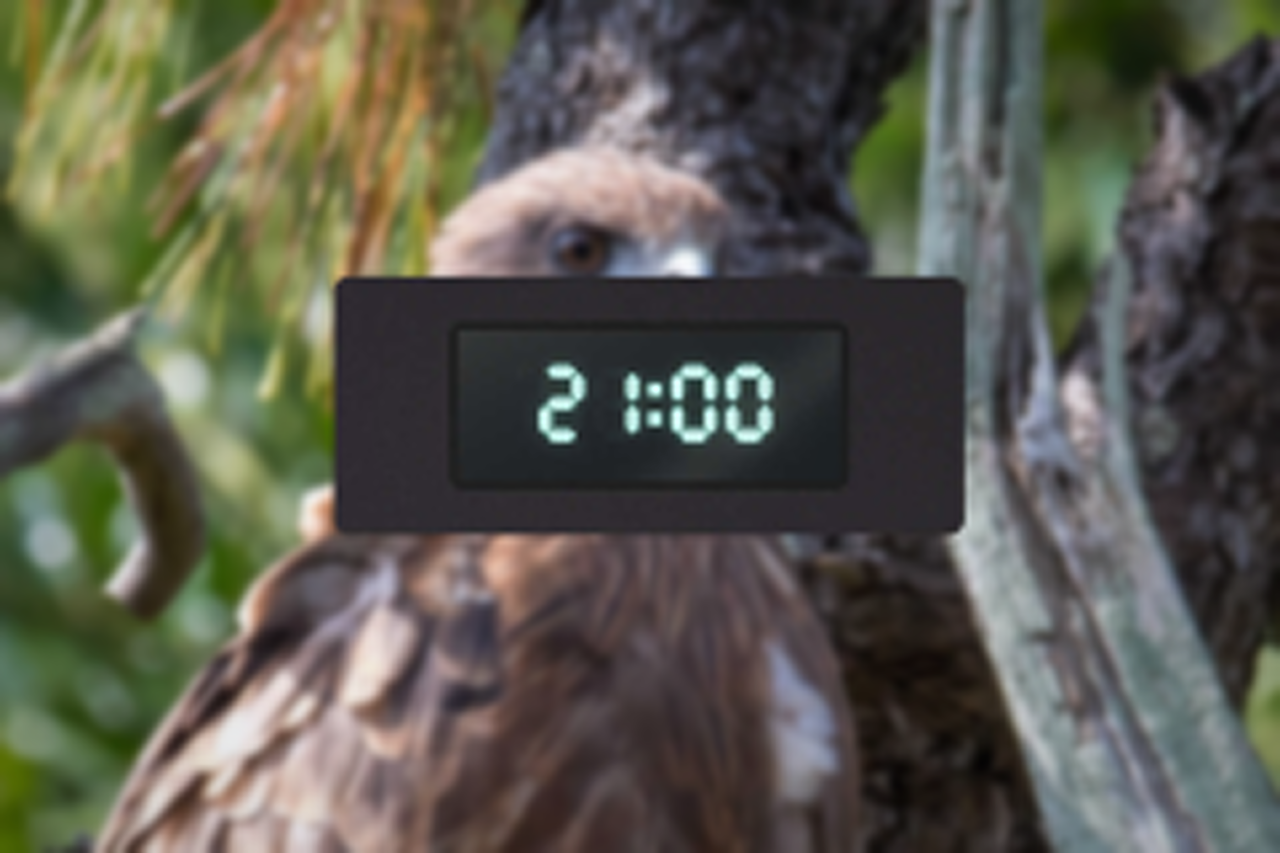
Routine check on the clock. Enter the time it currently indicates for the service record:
21:00
